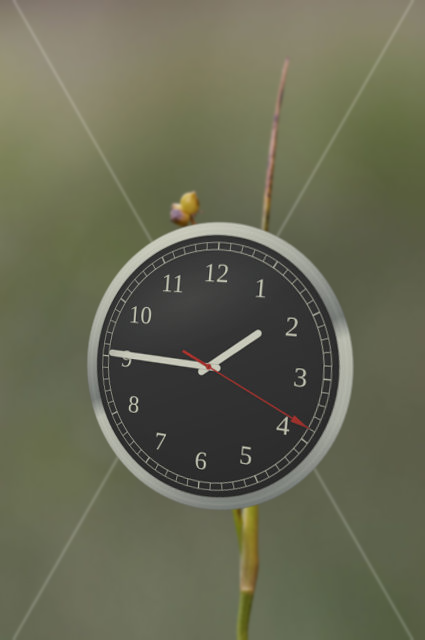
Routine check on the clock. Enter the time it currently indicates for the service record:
1:45:19
